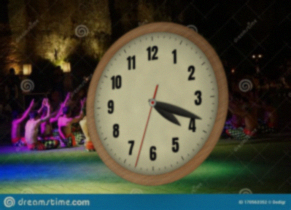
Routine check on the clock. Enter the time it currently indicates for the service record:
4:18:33
